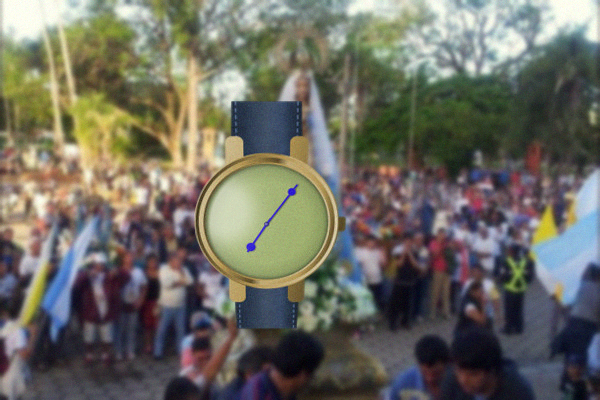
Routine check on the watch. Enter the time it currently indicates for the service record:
7:06
